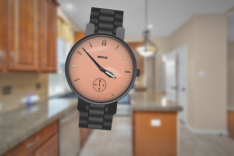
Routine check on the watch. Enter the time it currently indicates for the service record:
3:52
